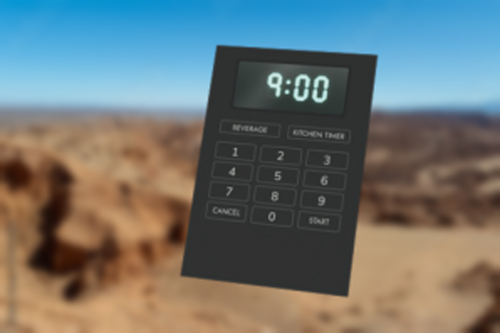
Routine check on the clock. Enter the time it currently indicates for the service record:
9:00
